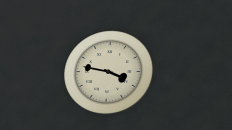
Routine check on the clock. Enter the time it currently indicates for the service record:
3:47
